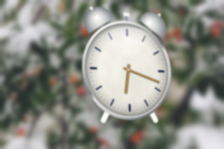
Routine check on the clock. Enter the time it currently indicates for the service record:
6:18
